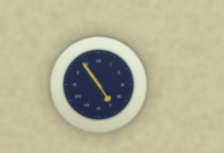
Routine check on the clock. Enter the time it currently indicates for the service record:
4:54
